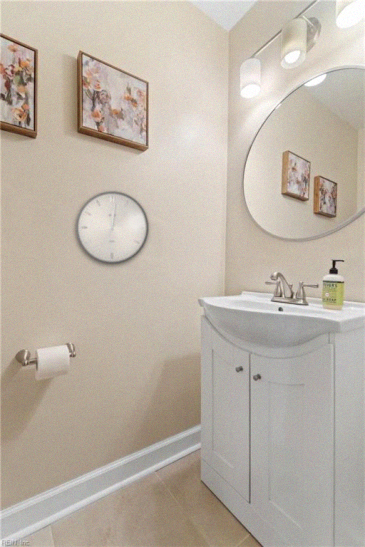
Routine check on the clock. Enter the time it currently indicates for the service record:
12:01
